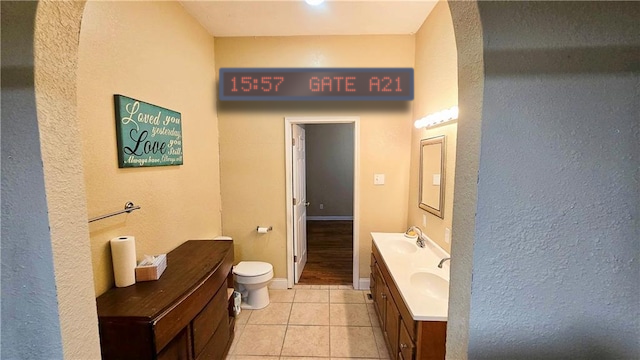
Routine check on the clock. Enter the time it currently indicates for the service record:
15:57
